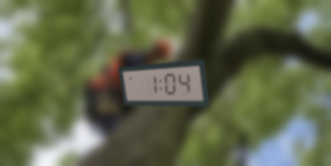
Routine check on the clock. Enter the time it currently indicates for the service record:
1:04
